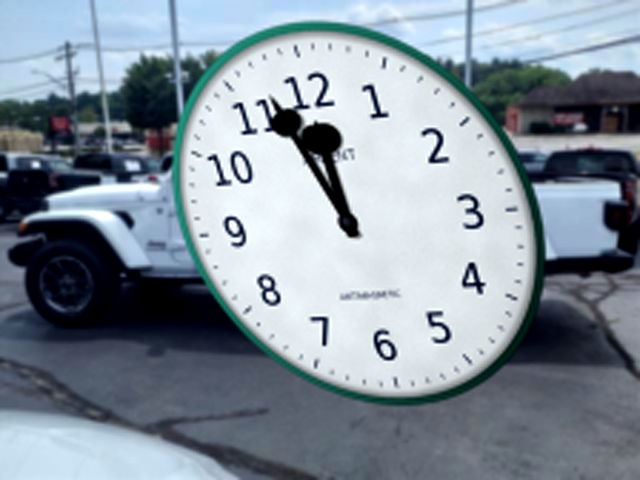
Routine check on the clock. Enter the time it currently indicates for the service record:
11:57
